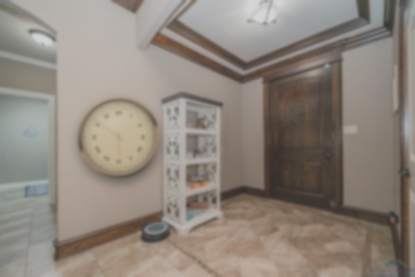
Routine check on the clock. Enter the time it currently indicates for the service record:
5:51
